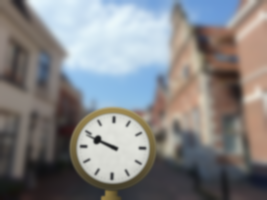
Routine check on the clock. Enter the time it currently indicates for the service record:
9:49
